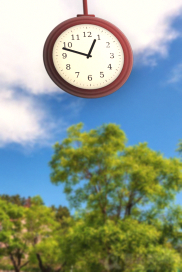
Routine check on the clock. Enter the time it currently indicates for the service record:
12:48
